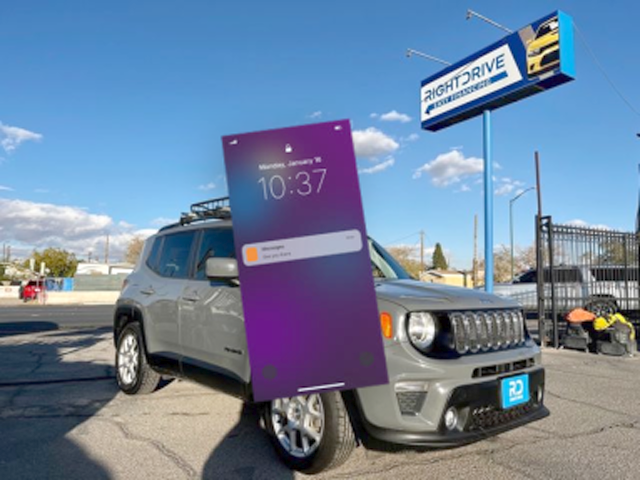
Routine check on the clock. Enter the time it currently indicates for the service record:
10:37
